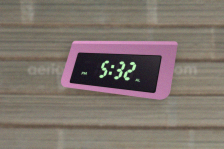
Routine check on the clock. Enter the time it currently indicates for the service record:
5:32
